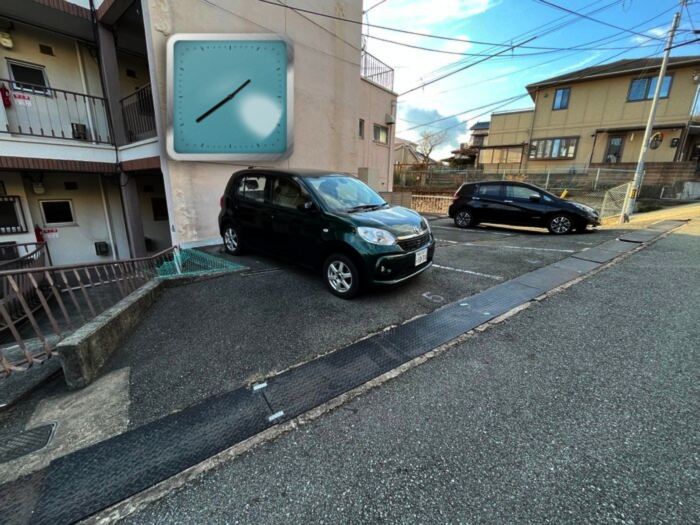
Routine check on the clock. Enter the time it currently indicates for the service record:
1:39
